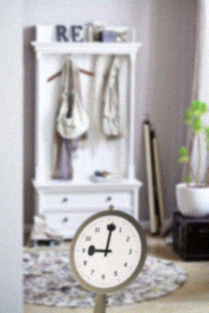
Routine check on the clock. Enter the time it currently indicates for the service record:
9:01
